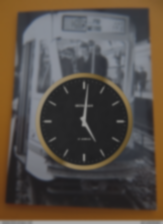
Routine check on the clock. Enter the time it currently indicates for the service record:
5:01
